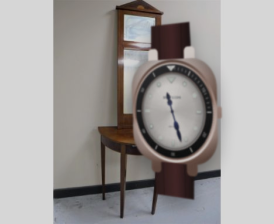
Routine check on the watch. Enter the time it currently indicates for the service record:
11:27
